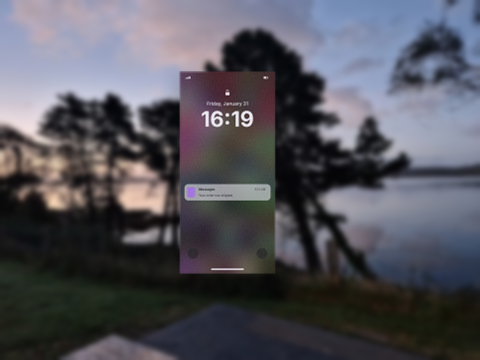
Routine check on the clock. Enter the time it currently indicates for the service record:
16:19
